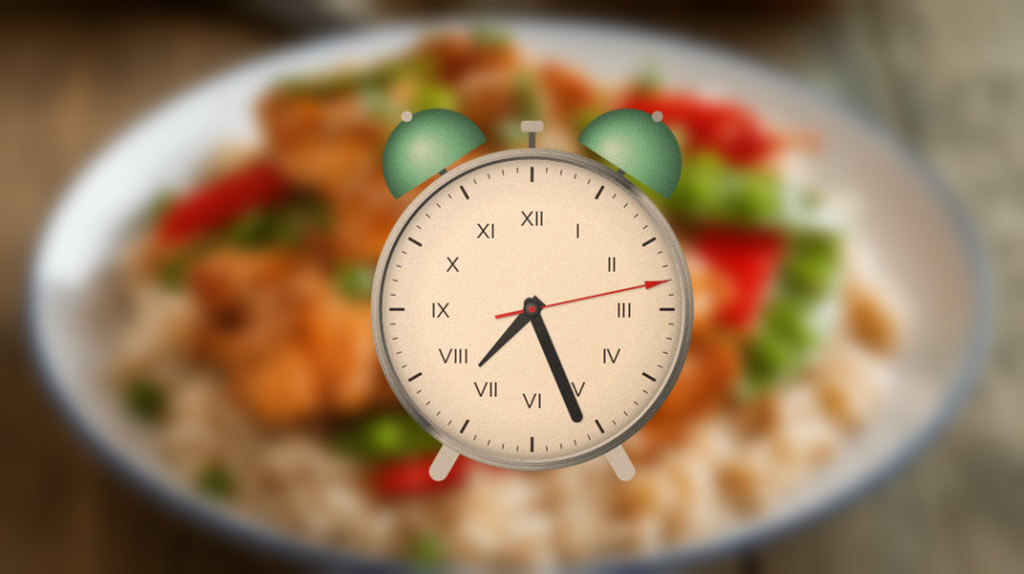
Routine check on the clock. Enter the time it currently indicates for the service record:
7:26:13
